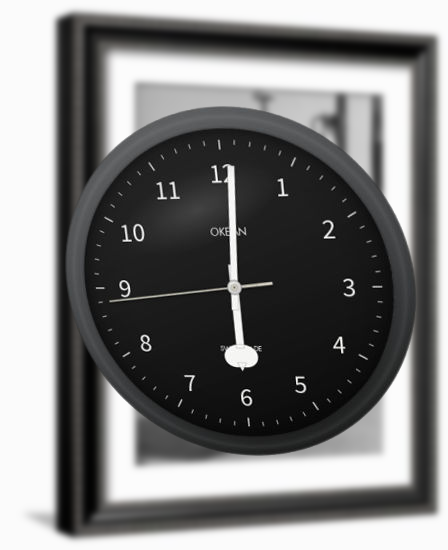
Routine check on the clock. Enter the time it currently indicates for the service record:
6:00:44
